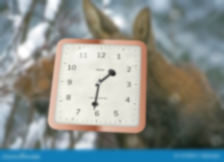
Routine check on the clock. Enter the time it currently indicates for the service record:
1:31
